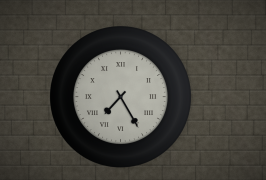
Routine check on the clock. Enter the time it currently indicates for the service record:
7:25
